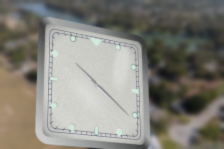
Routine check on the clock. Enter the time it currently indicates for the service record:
10:21
